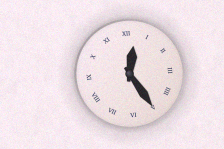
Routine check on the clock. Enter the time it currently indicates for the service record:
12:25
